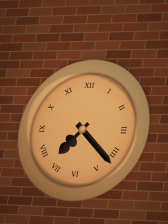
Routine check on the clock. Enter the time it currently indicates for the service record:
7:22
